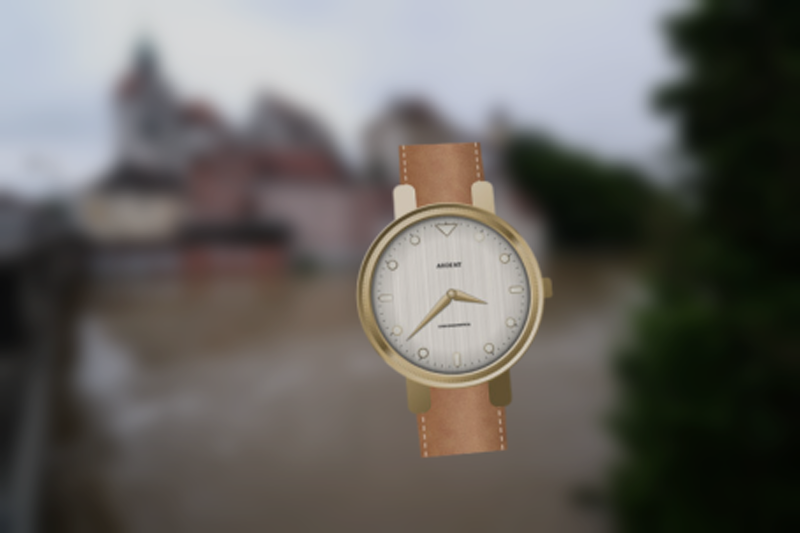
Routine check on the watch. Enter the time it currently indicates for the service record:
3:38
